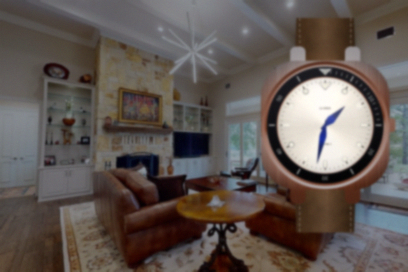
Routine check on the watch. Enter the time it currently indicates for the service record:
1:32
